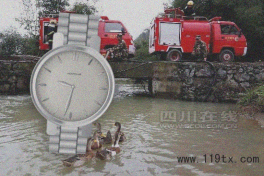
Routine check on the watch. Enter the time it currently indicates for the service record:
9:32
